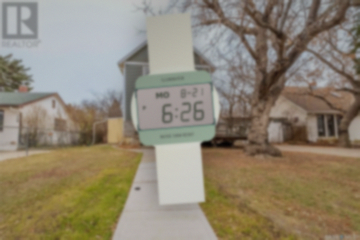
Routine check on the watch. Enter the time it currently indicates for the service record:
6:26
